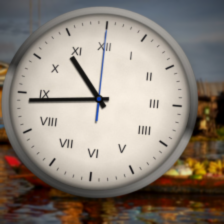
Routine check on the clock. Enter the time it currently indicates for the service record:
10:44:00
